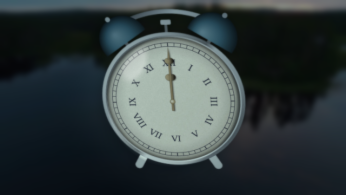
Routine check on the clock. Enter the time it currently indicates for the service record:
12:00
